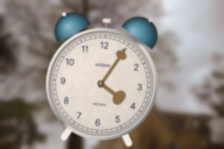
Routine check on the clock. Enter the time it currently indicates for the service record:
4:05
